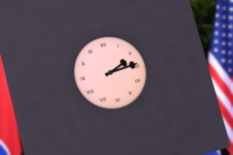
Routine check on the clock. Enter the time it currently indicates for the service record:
2:14
